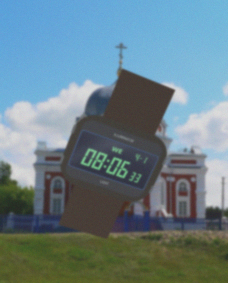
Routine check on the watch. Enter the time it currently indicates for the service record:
8:06
